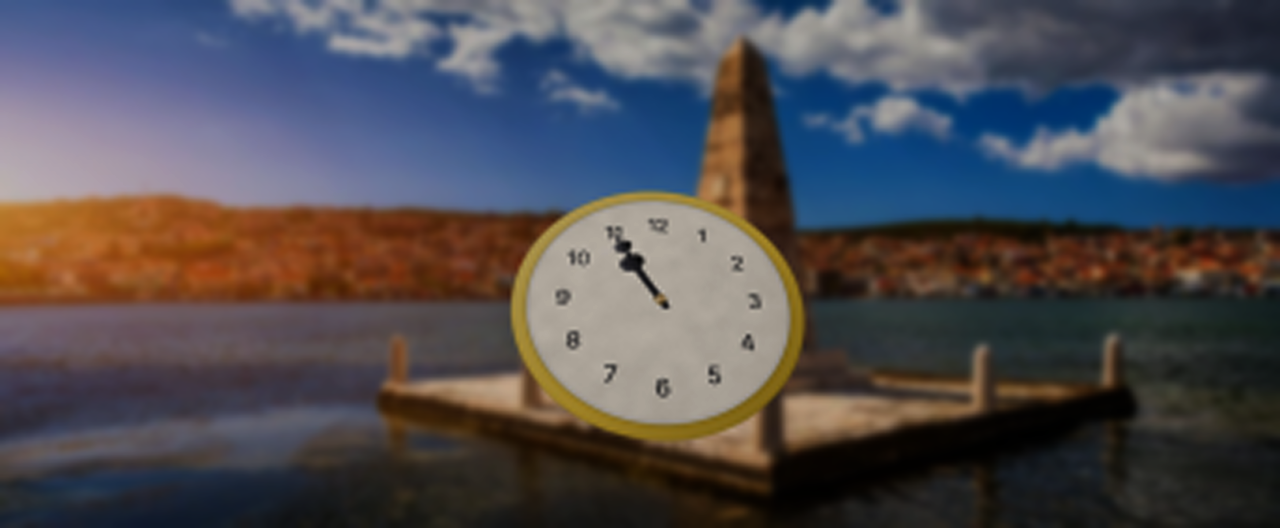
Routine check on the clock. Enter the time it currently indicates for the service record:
10:55
